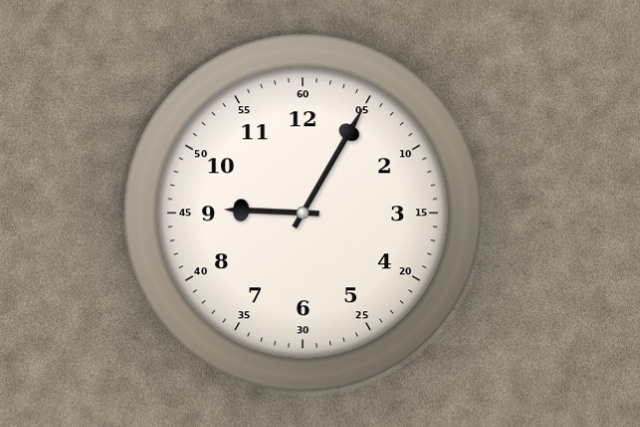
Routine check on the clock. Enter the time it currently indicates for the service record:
9:05
